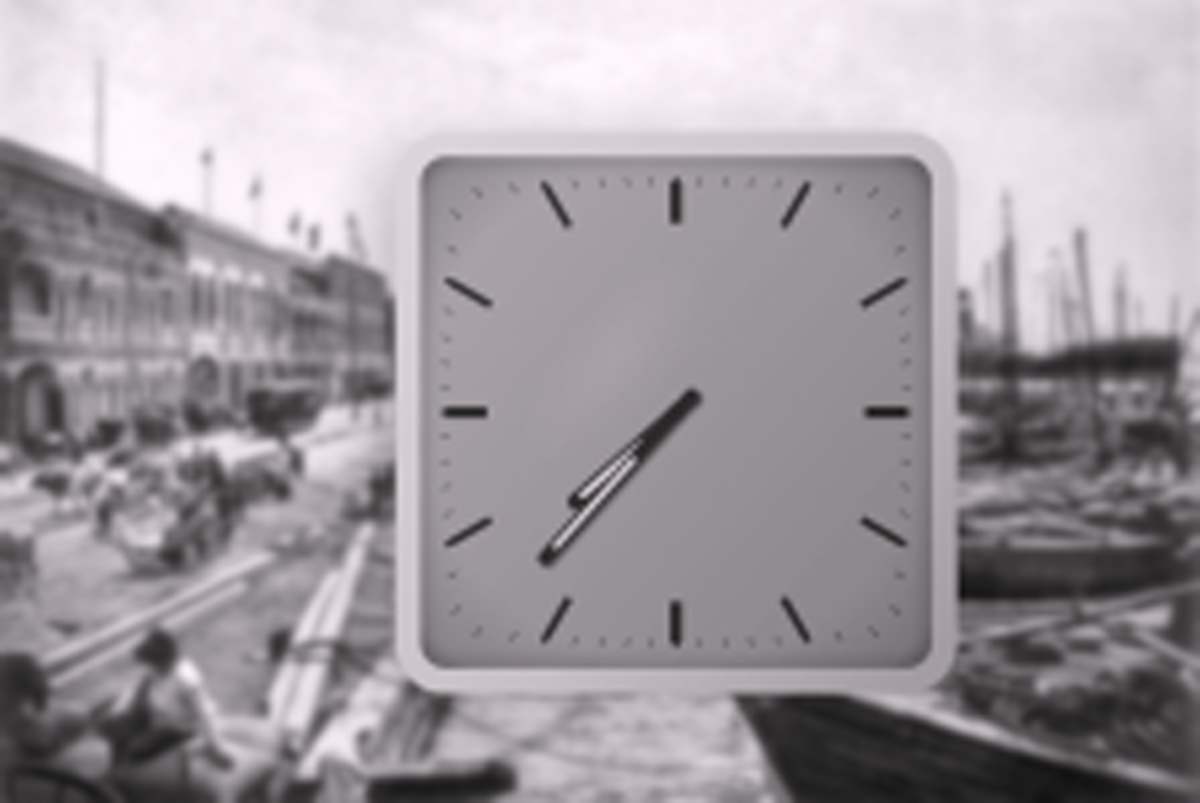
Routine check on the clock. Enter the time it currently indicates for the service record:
7:37
